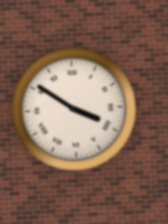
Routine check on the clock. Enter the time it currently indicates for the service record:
3:51
